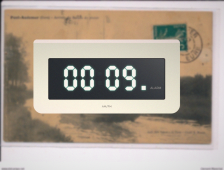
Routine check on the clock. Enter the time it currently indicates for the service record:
0:09
